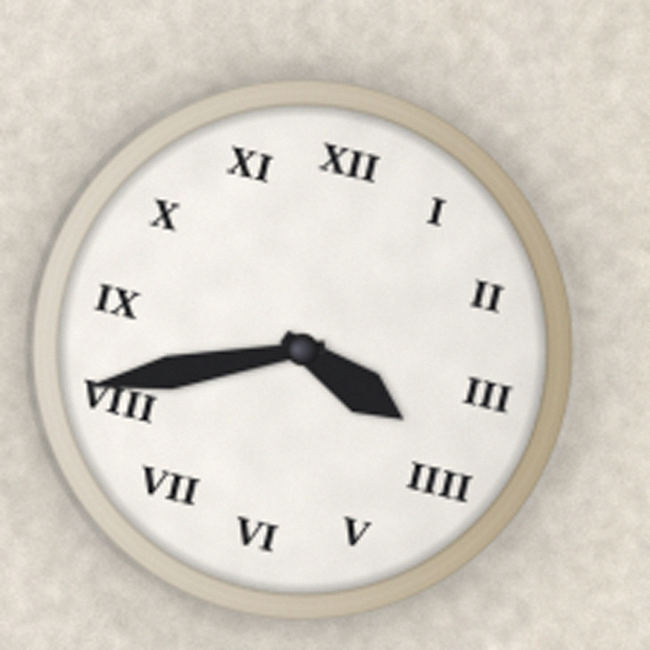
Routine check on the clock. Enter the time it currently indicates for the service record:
3:41
